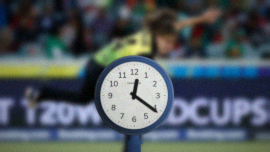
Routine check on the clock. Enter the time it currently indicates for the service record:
12:21
